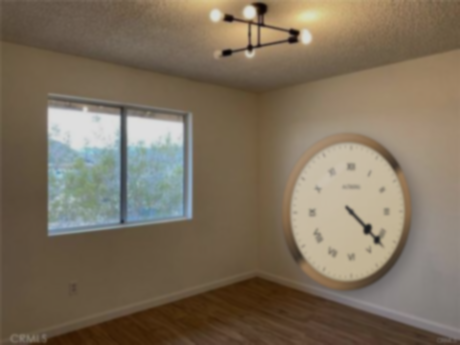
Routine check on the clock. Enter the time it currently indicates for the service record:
4:22
